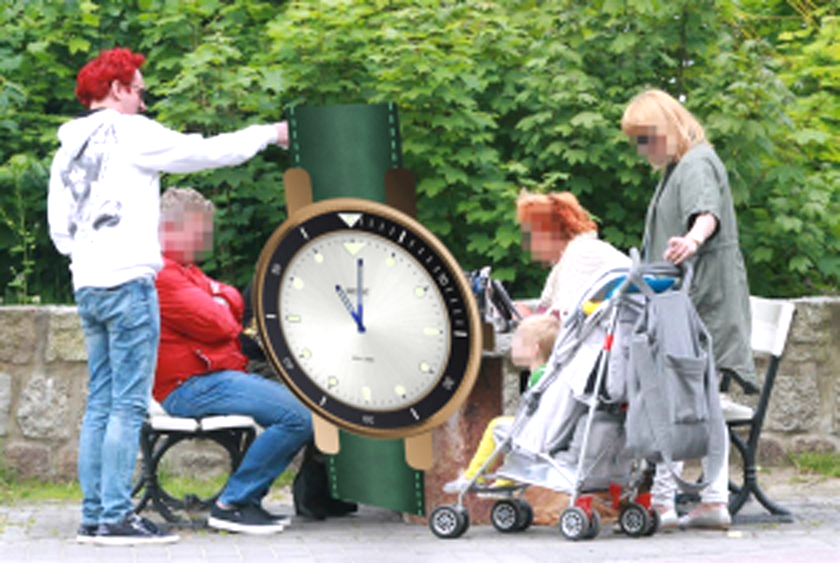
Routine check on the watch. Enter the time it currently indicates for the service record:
11:01
